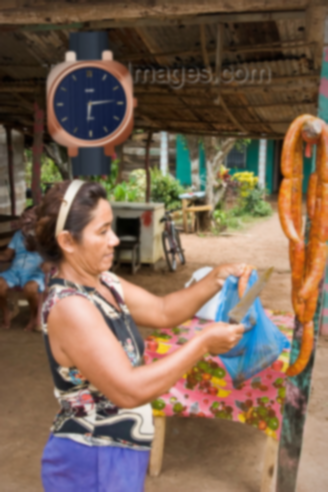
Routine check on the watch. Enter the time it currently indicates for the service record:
6:14
